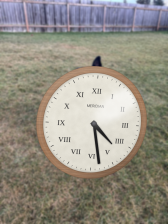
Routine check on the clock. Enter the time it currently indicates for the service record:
4:28
